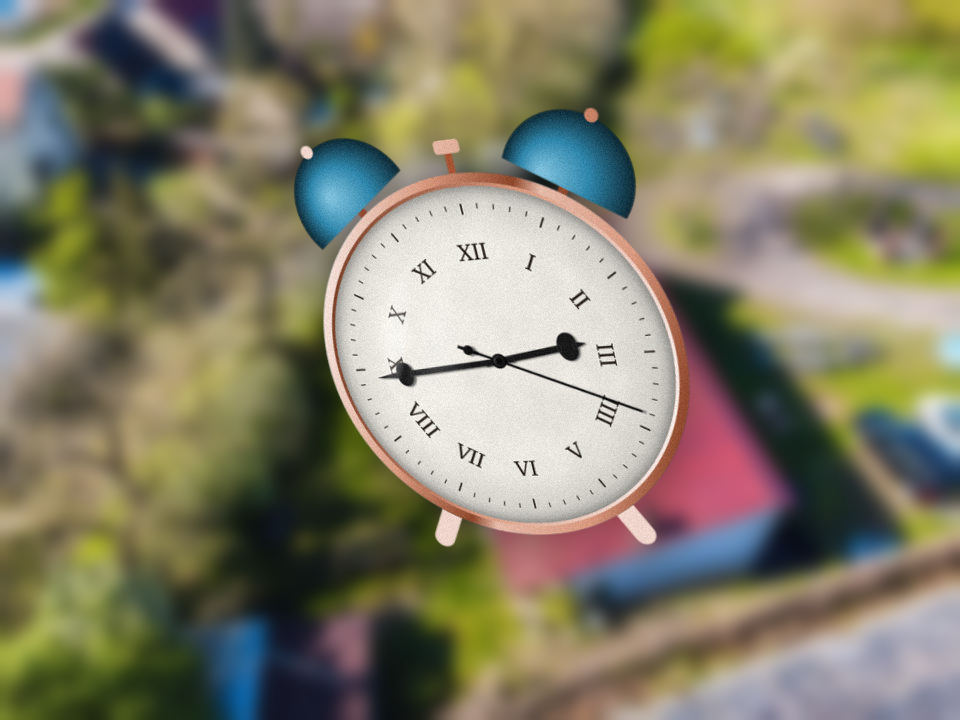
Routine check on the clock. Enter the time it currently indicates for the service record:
2:44:19
